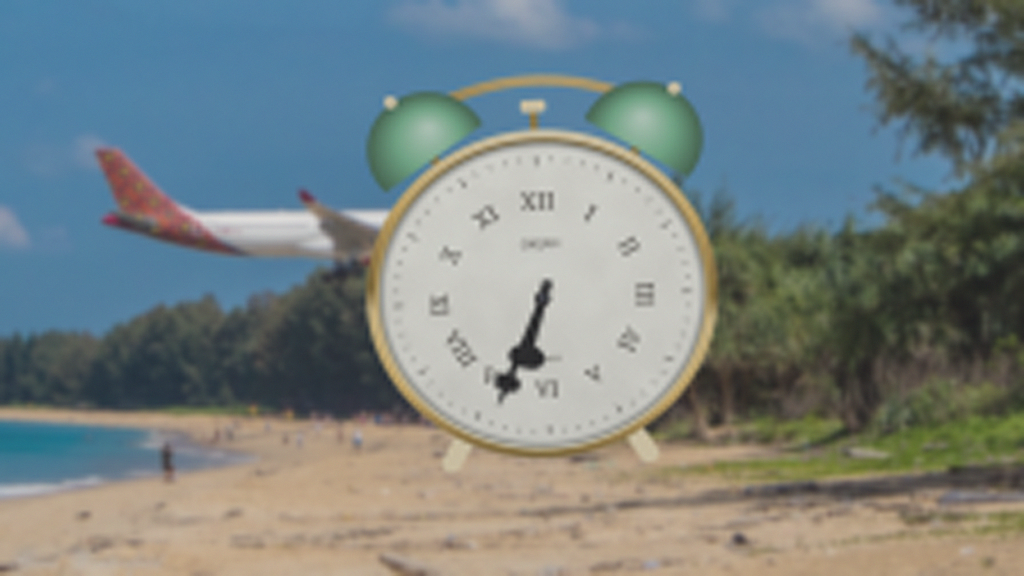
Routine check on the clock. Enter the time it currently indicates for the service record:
6:34
